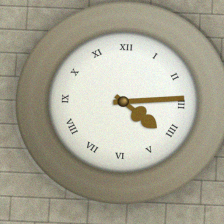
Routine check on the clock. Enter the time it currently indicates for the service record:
4:14
